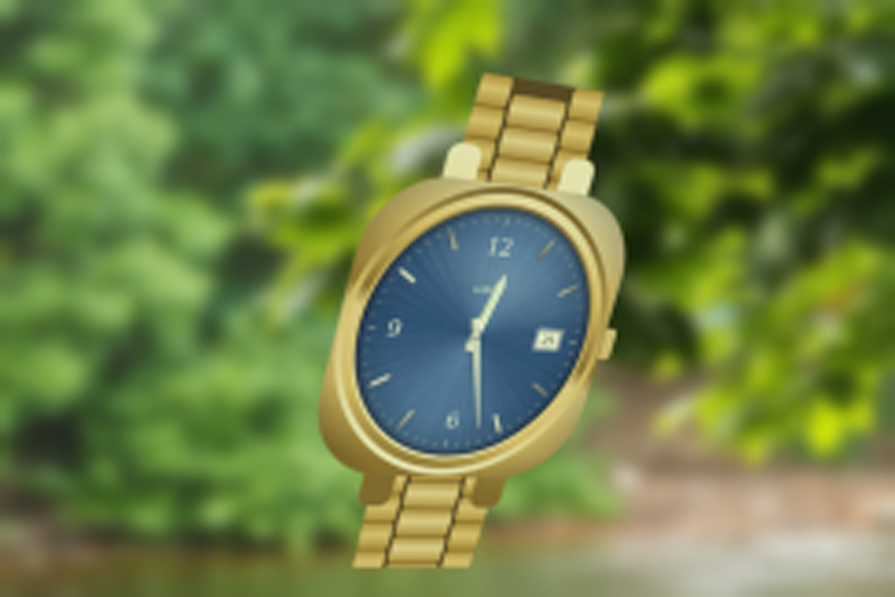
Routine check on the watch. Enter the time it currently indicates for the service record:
12:27
